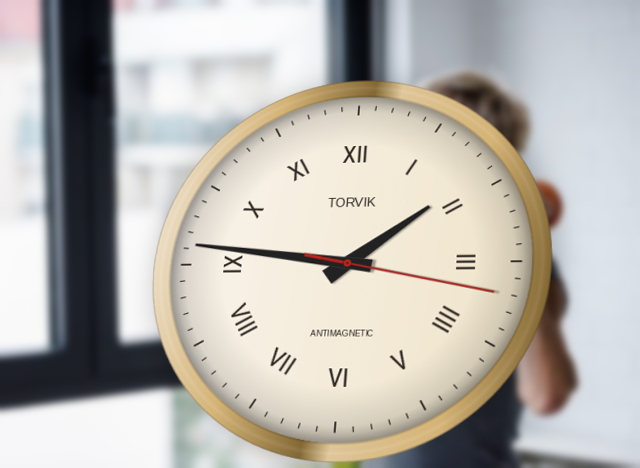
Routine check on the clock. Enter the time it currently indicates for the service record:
1:46:17
